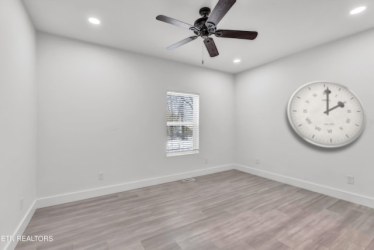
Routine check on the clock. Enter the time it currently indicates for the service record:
2:01
